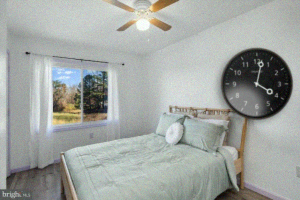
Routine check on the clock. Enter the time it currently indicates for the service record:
4:02
